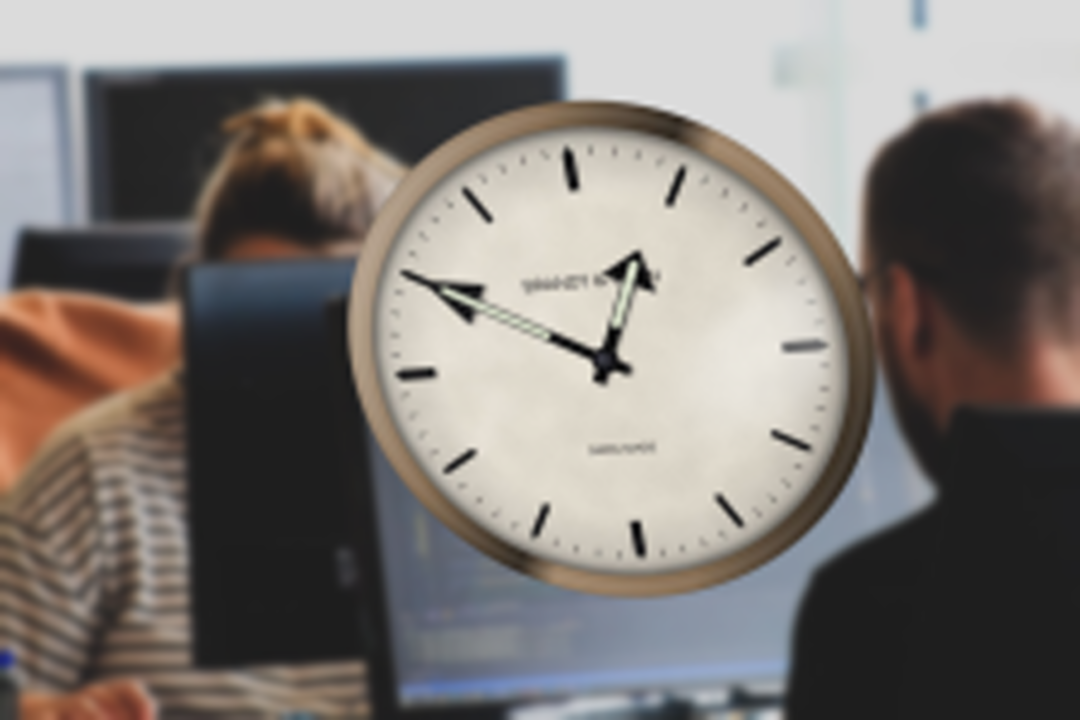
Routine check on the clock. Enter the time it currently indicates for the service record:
12:50
